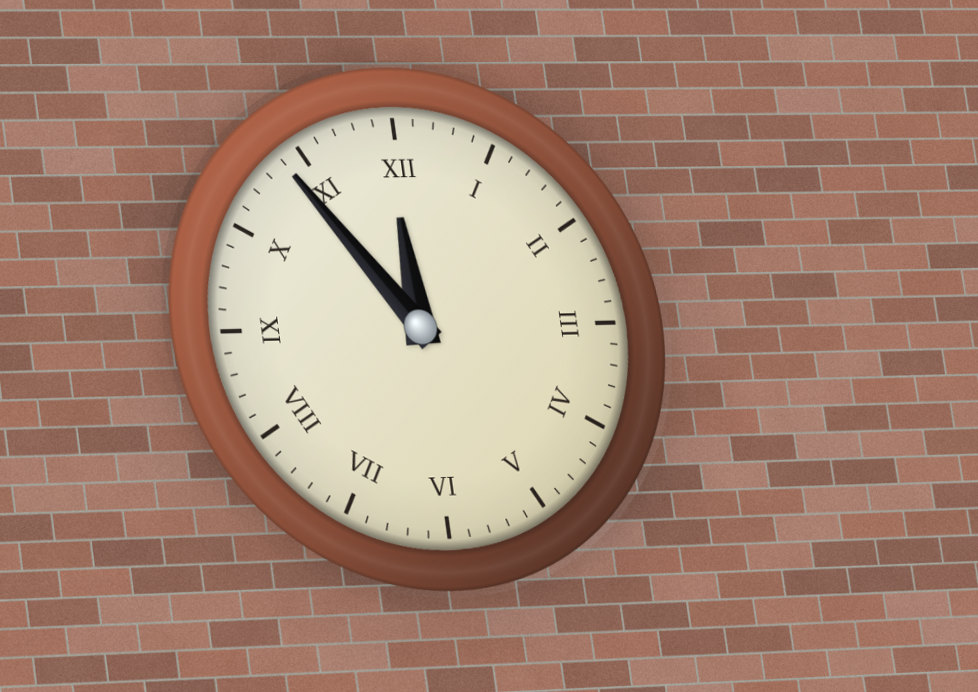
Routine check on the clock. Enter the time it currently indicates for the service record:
11:54
